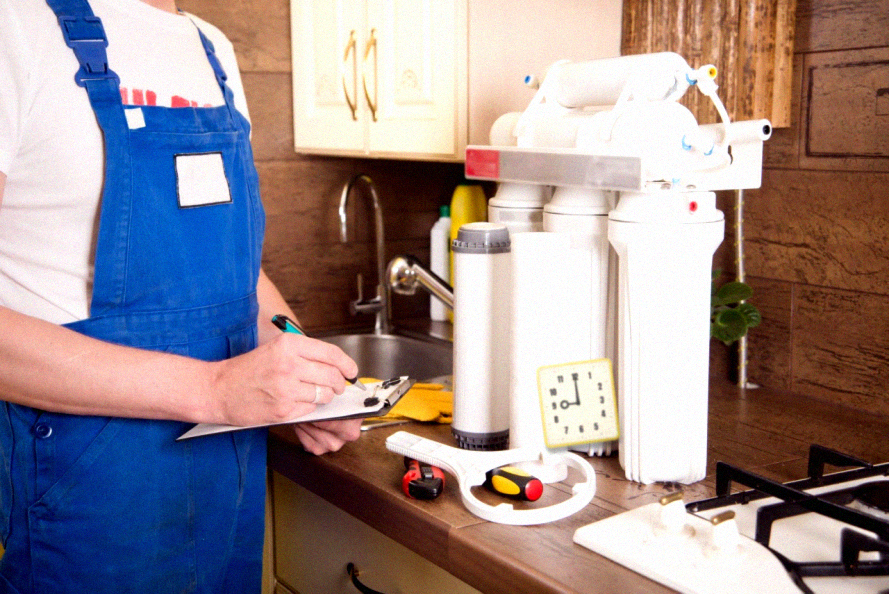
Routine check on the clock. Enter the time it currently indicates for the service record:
9:00
